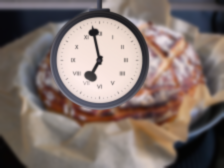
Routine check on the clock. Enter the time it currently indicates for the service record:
6:58
